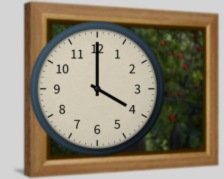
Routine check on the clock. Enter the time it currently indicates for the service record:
4:00
